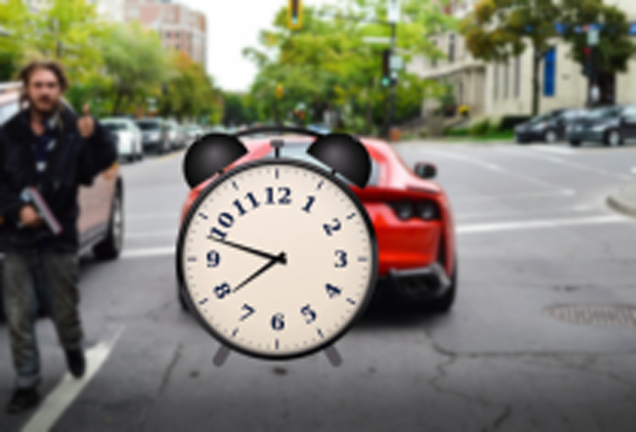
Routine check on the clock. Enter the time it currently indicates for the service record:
7:48
